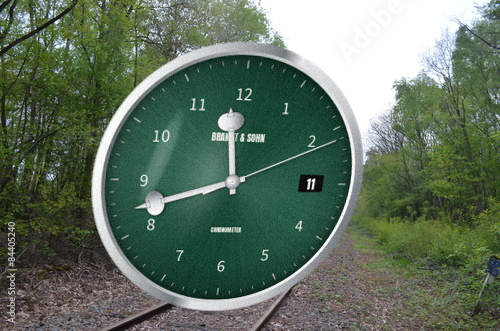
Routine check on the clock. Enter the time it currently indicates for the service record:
11:42:11
